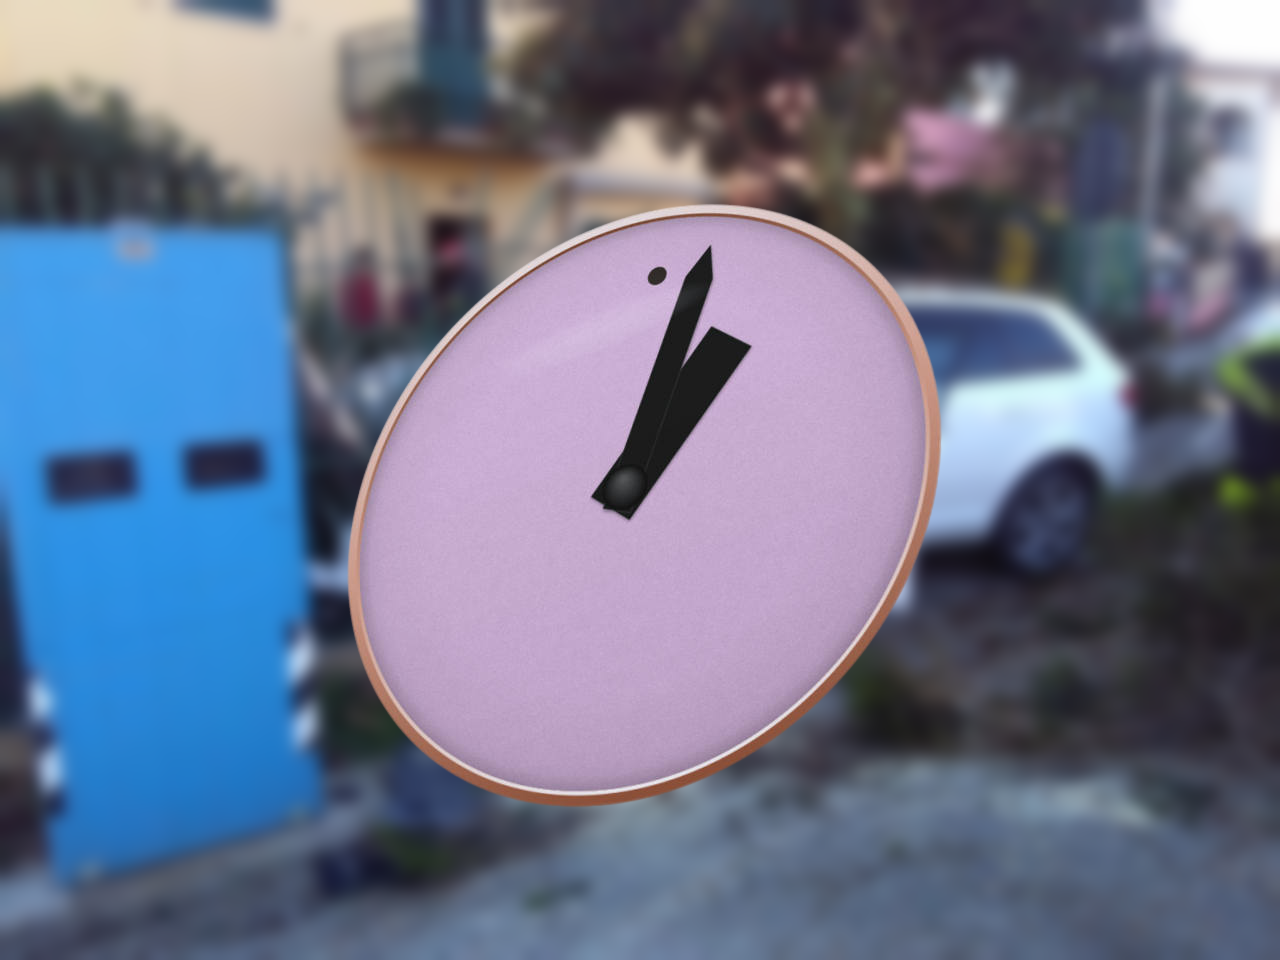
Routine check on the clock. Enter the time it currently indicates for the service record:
1:02
